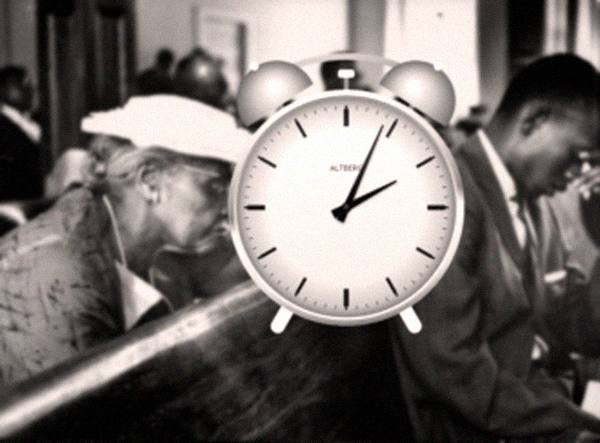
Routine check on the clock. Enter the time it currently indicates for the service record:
2:04
